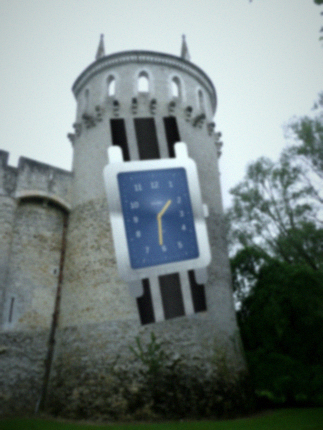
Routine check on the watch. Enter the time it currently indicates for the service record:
1:31
